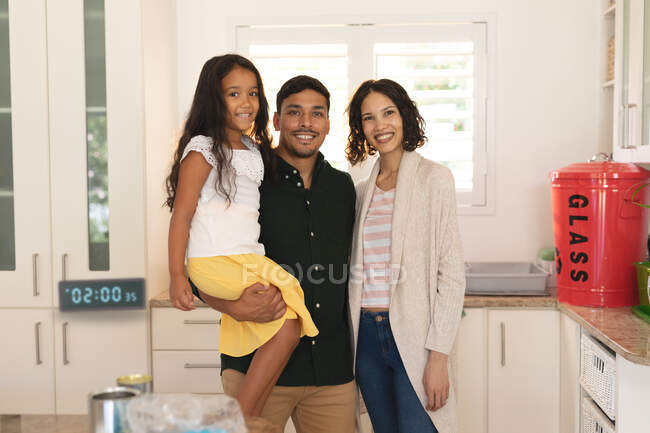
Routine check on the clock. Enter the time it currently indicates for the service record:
2:00
